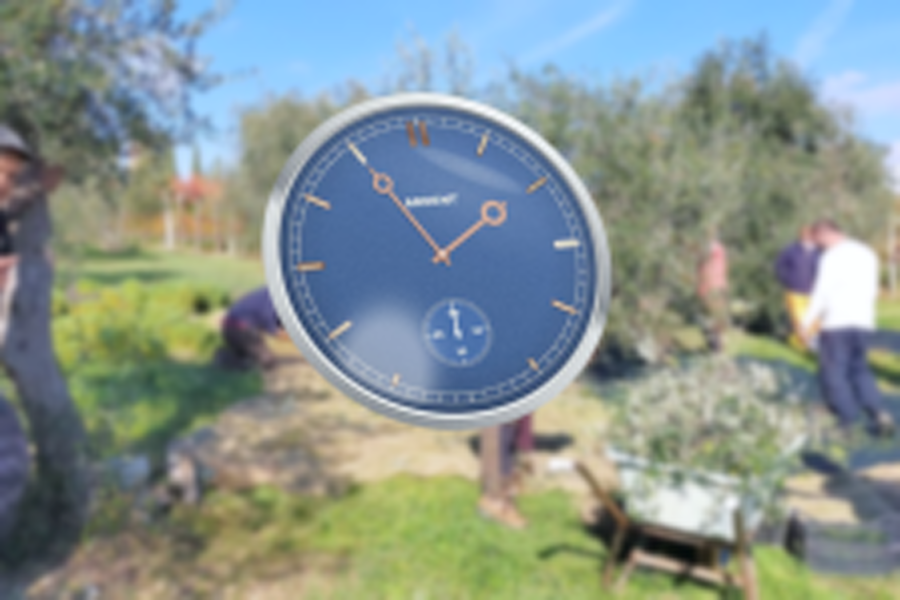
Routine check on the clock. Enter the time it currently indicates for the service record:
1:55
